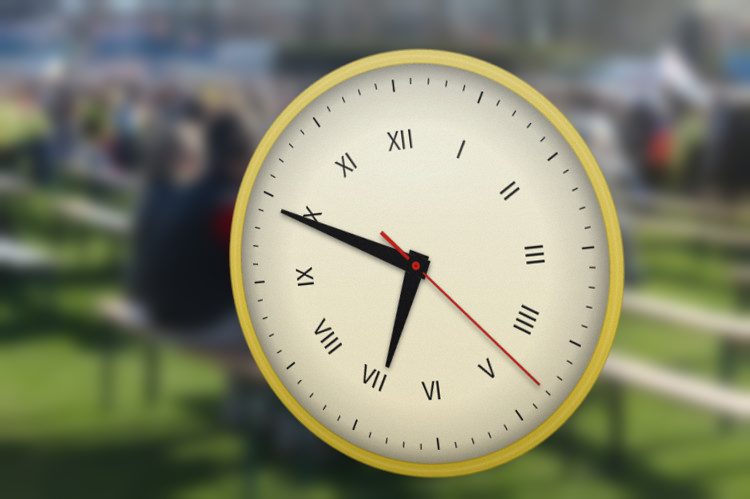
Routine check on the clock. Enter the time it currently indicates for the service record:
6:49:23
